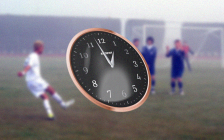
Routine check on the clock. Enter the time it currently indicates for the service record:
12:58
